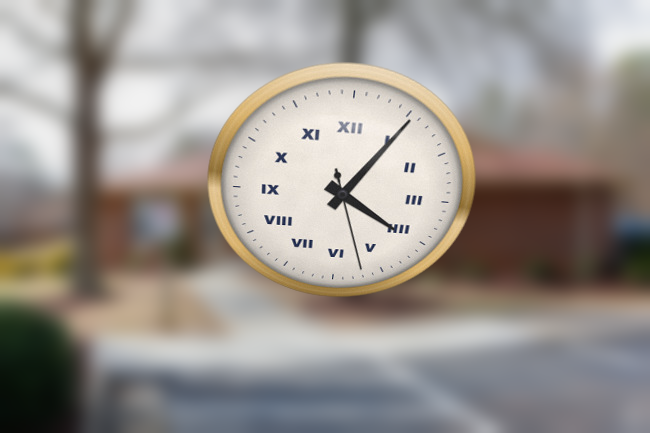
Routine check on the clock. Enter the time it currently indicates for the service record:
4:05:27
